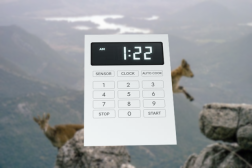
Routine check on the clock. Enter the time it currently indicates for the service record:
1:22
